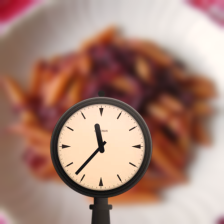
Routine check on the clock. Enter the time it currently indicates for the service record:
11:37
